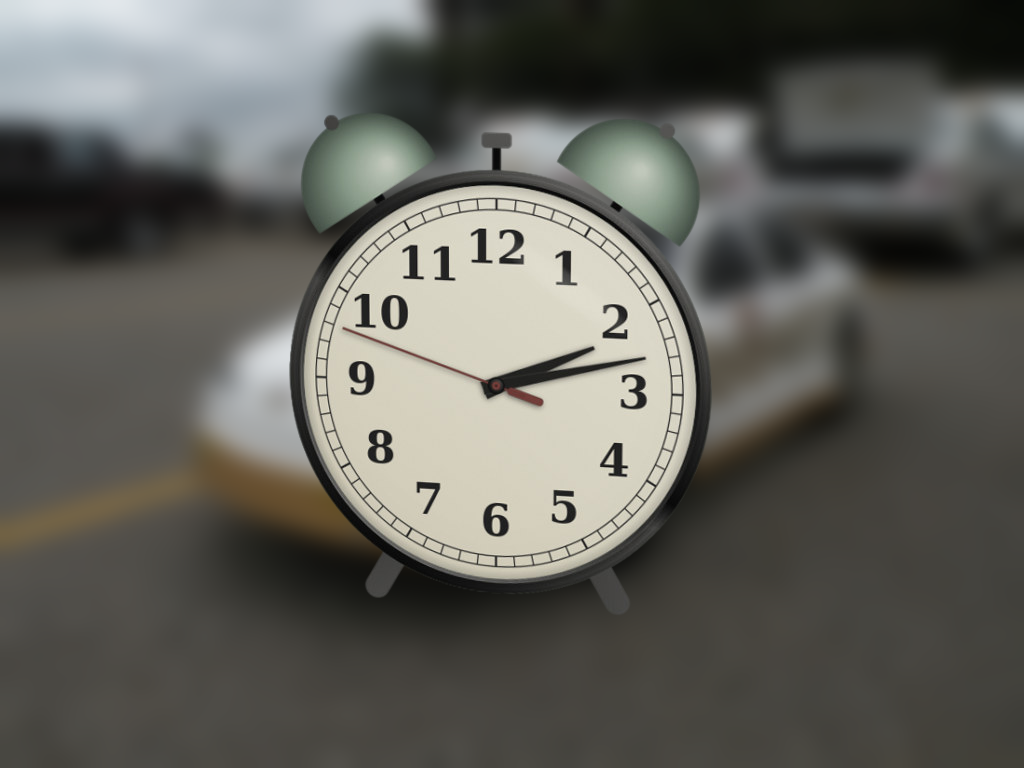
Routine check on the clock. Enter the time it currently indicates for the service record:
2:12:48
